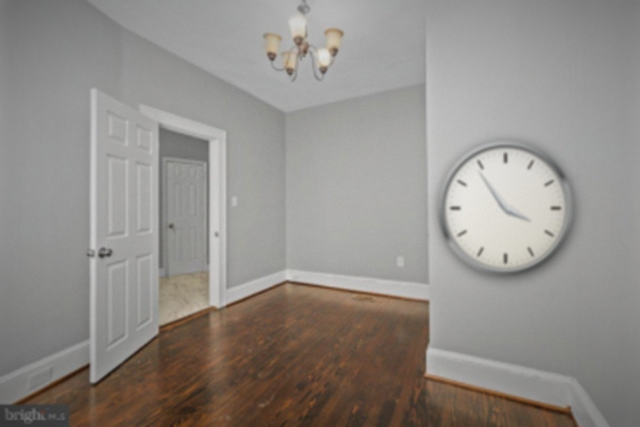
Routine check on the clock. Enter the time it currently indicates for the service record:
3:54
